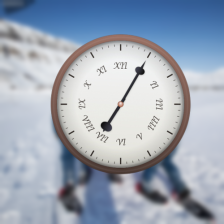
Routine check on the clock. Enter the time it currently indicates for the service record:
7:05
